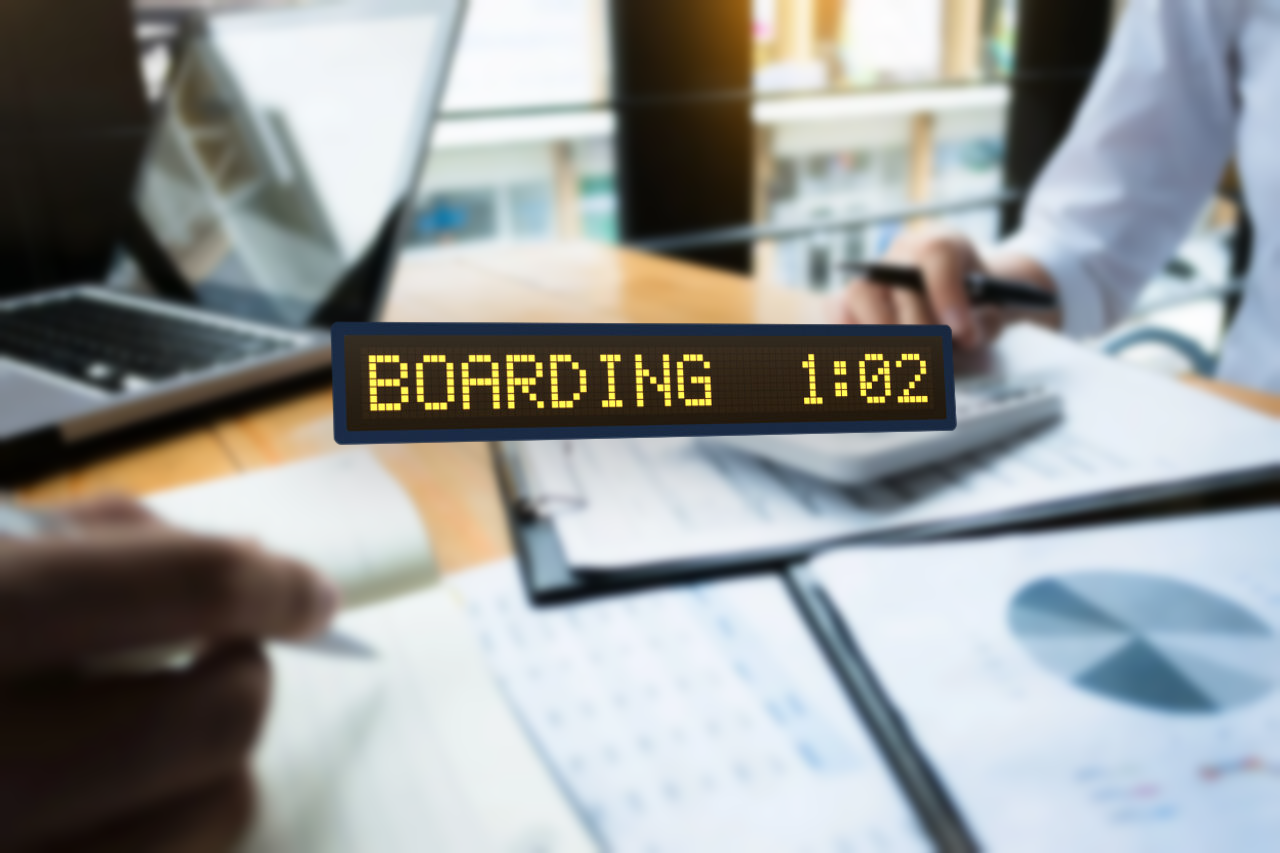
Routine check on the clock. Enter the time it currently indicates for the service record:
1:02
